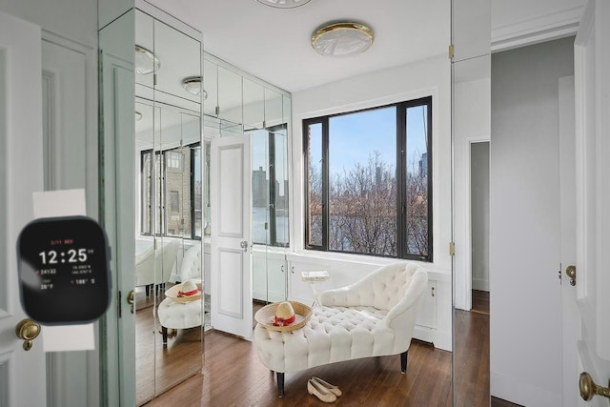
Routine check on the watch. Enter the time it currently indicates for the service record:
12:25
